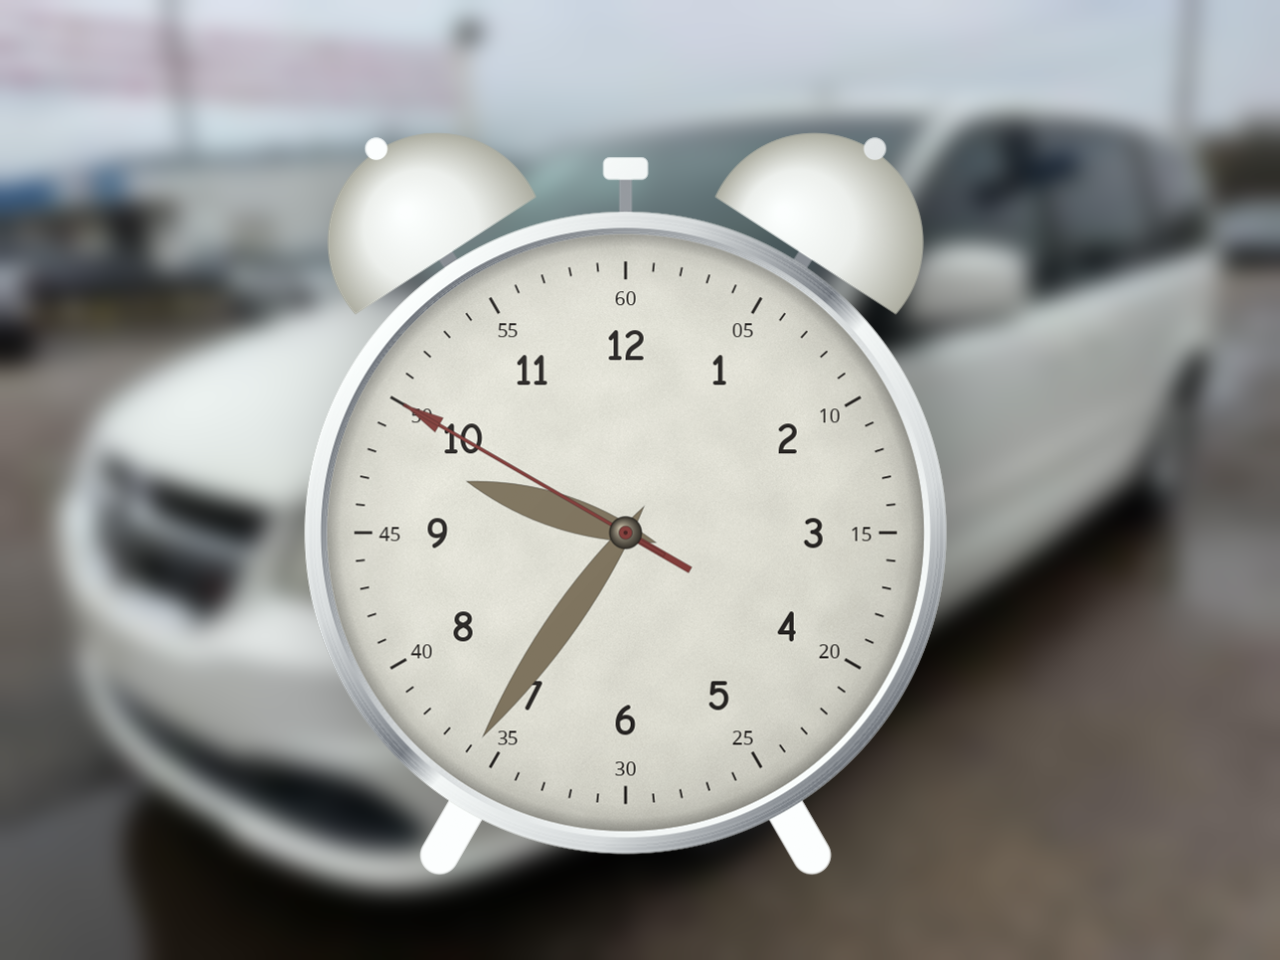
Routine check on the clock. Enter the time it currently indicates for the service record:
9:35:50
